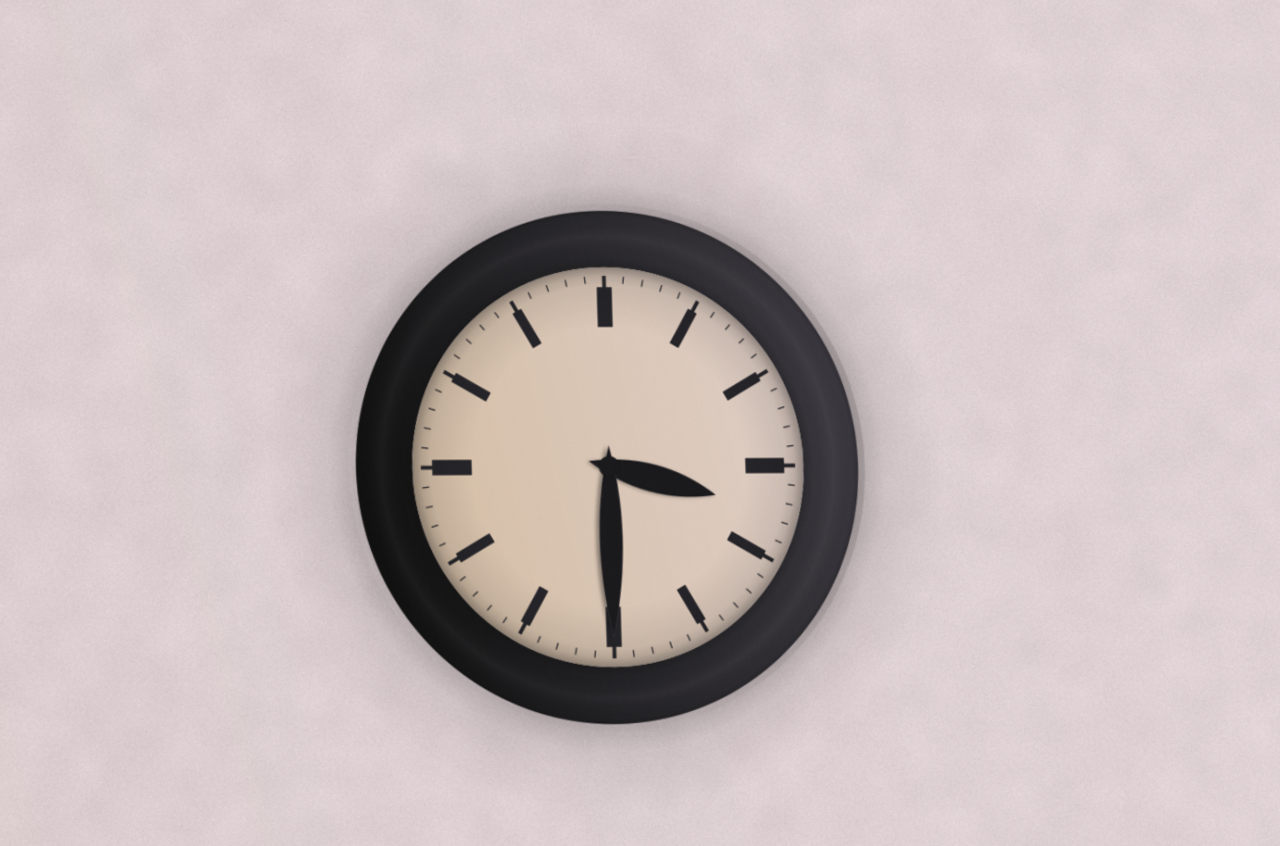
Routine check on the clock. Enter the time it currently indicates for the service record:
3:30
